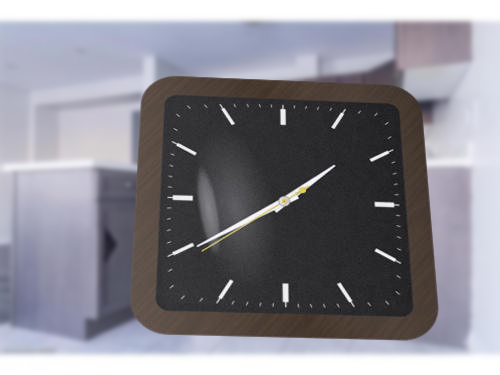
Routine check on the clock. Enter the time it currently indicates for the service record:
1:39:39
